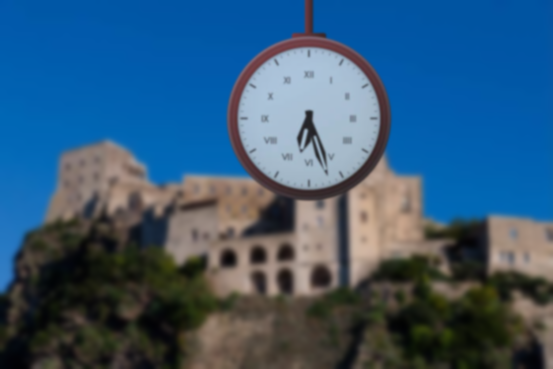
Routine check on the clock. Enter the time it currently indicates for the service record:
6:27
